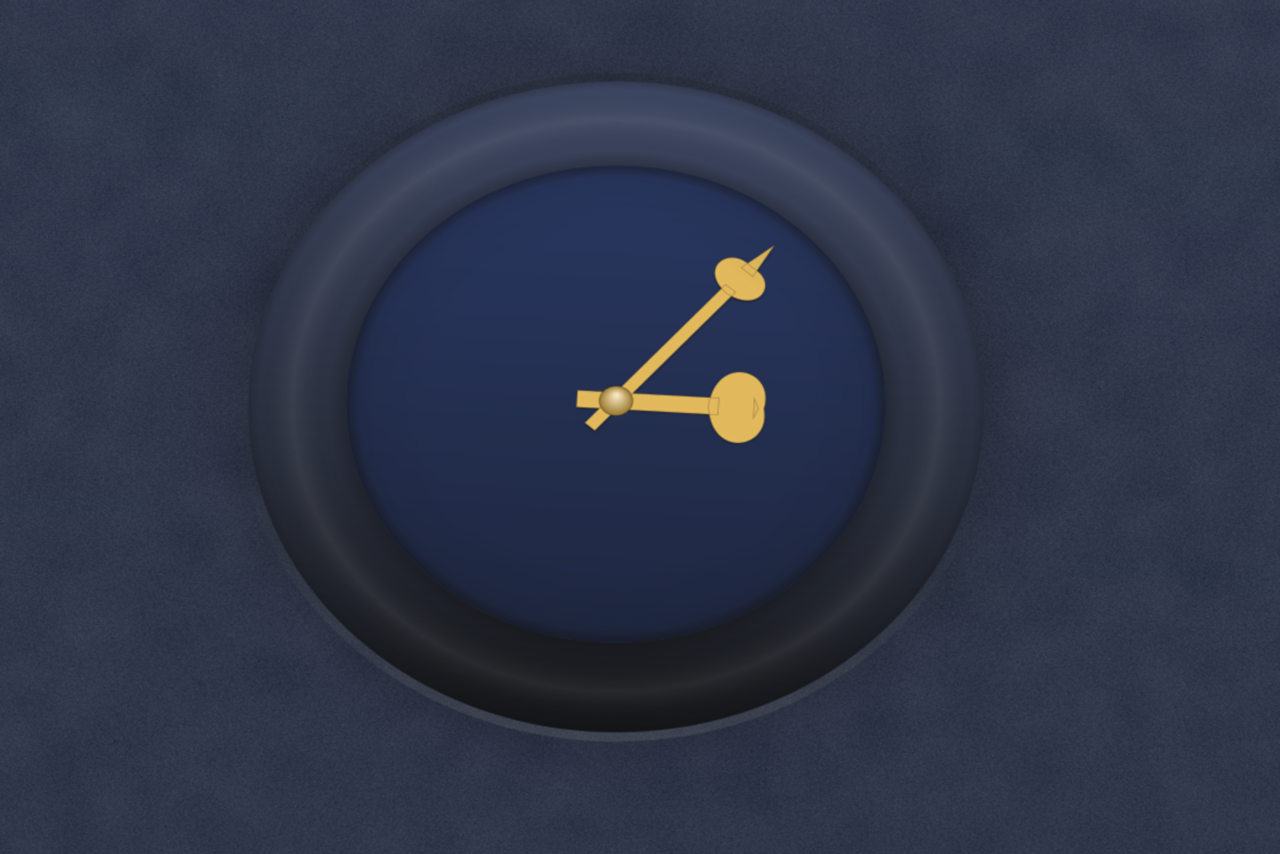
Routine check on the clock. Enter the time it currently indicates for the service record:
3:07
